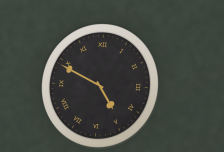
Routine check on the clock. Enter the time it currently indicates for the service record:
4:49
